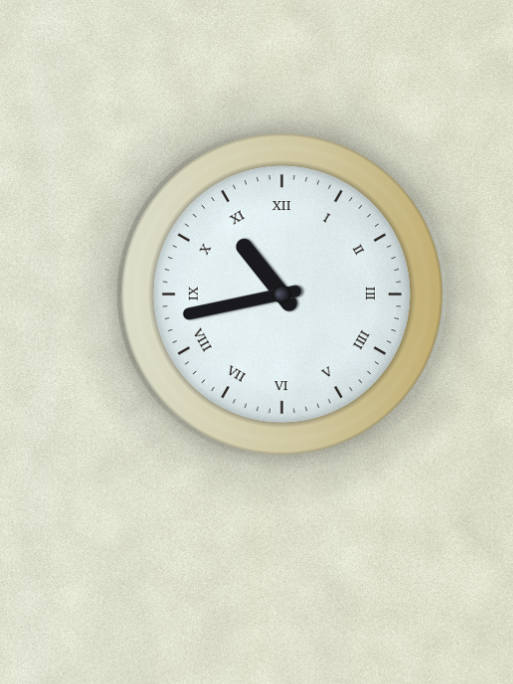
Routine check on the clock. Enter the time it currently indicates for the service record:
10:43
